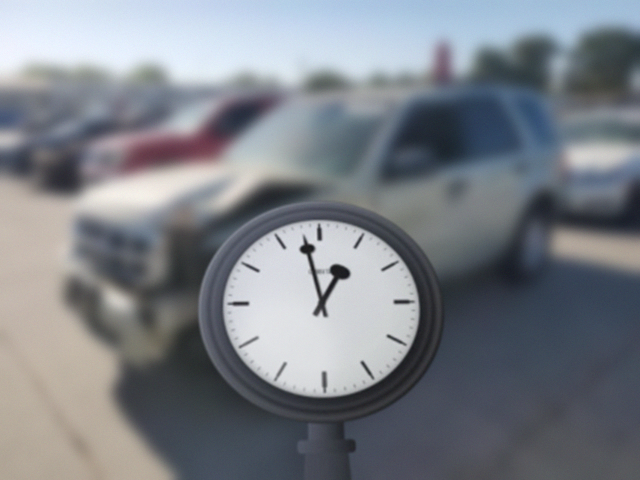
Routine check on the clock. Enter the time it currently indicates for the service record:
12:58
